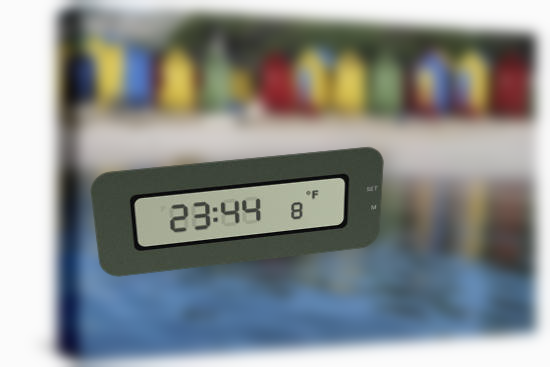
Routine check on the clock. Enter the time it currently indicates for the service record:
23:44
